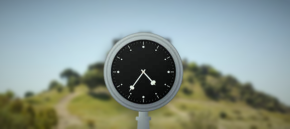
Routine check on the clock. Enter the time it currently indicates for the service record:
4:36
